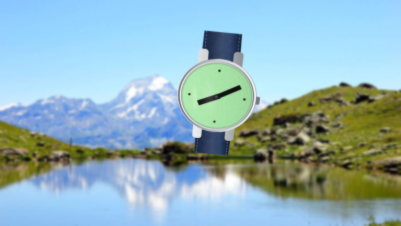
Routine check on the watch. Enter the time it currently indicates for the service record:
8:10
